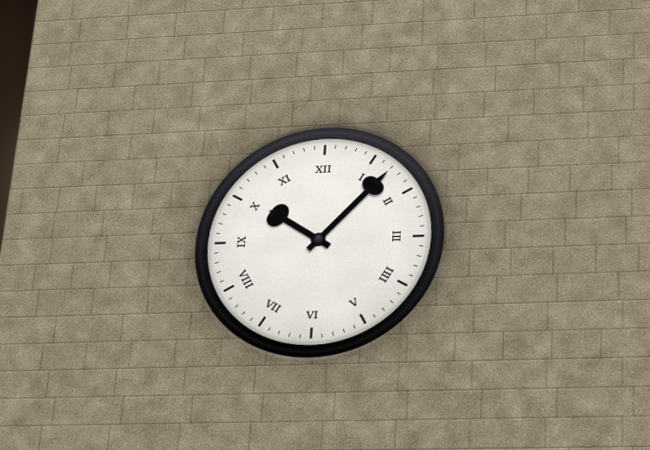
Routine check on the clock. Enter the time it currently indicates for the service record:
10:07
